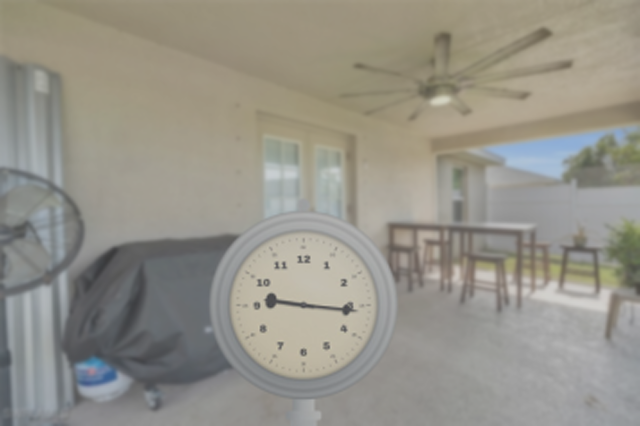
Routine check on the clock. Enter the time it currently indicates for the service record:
9:16
